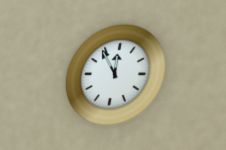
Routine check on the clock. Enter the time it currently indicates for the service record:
11:54
